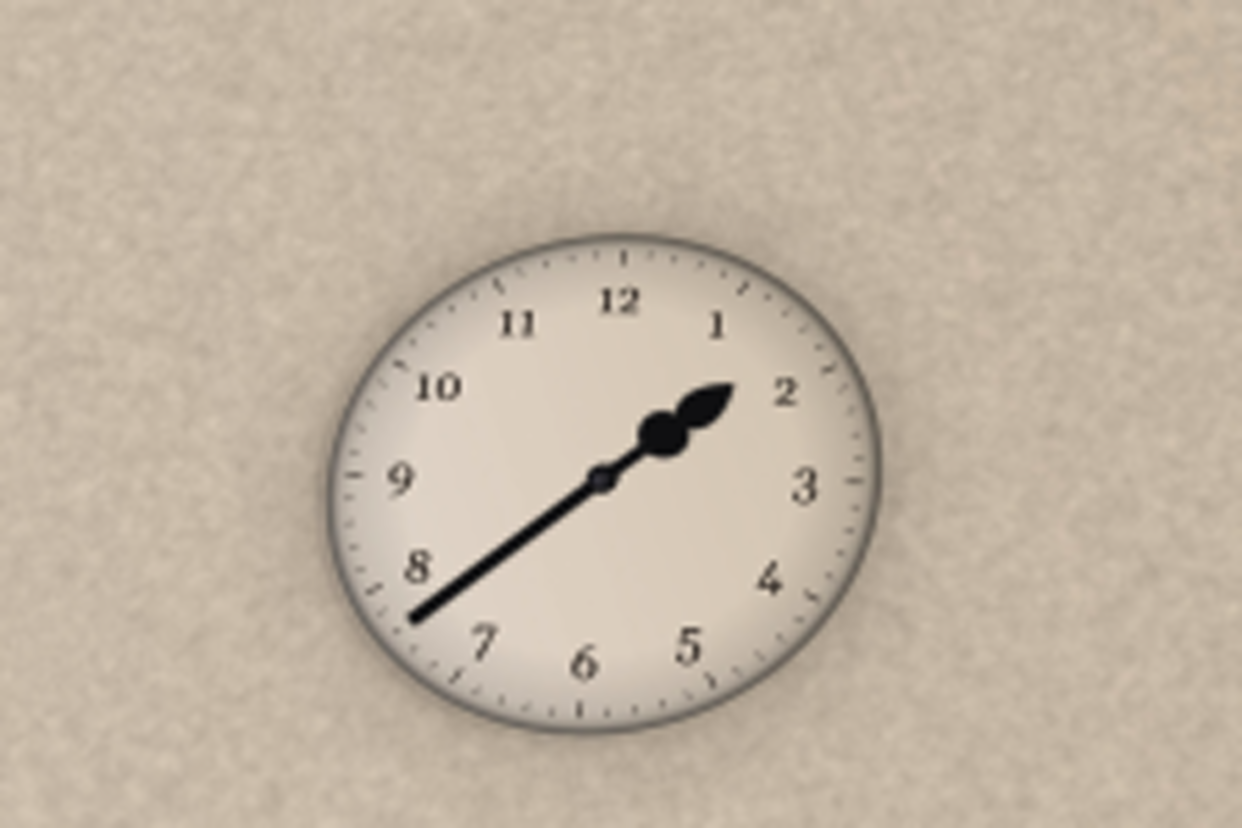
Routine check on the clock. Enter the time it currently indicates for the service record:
1:38
